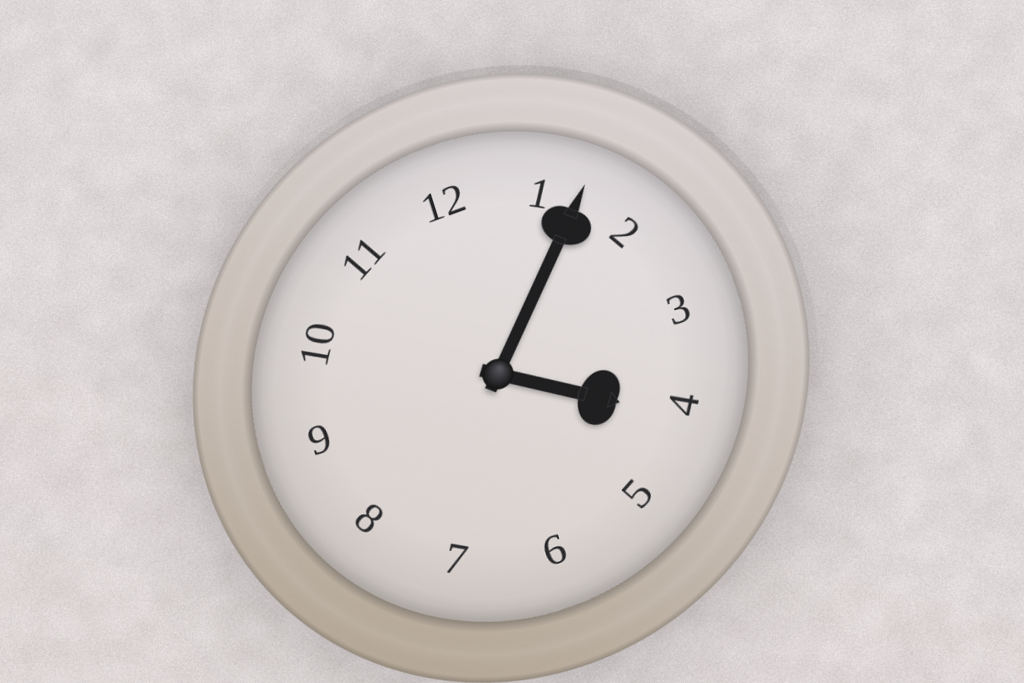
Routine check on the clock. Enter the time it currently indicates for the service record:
4:07
